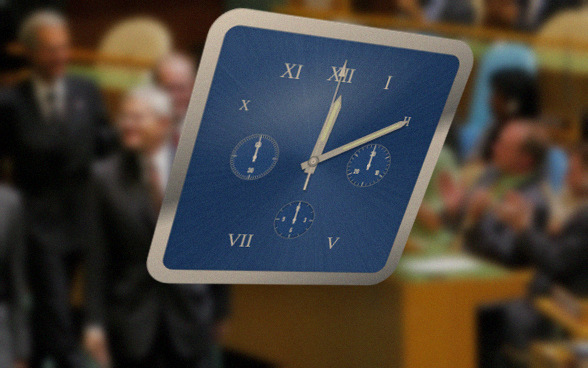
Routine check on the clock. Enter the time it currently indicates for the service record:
12:10
